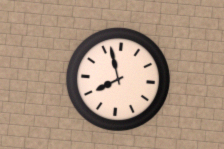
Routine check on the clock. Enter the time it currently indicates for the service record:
7:57
